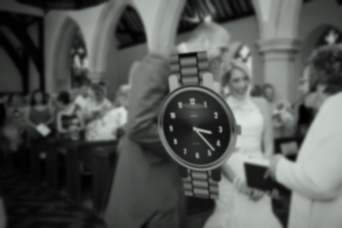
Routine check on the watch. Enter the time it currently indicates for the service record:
3:23
